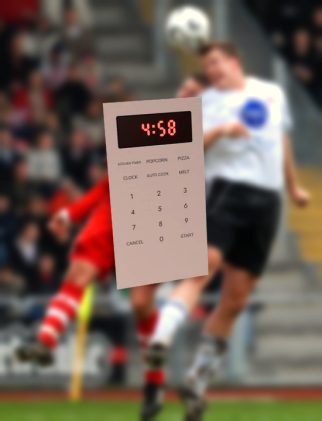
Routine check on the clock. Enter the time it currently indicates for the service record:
4:58
